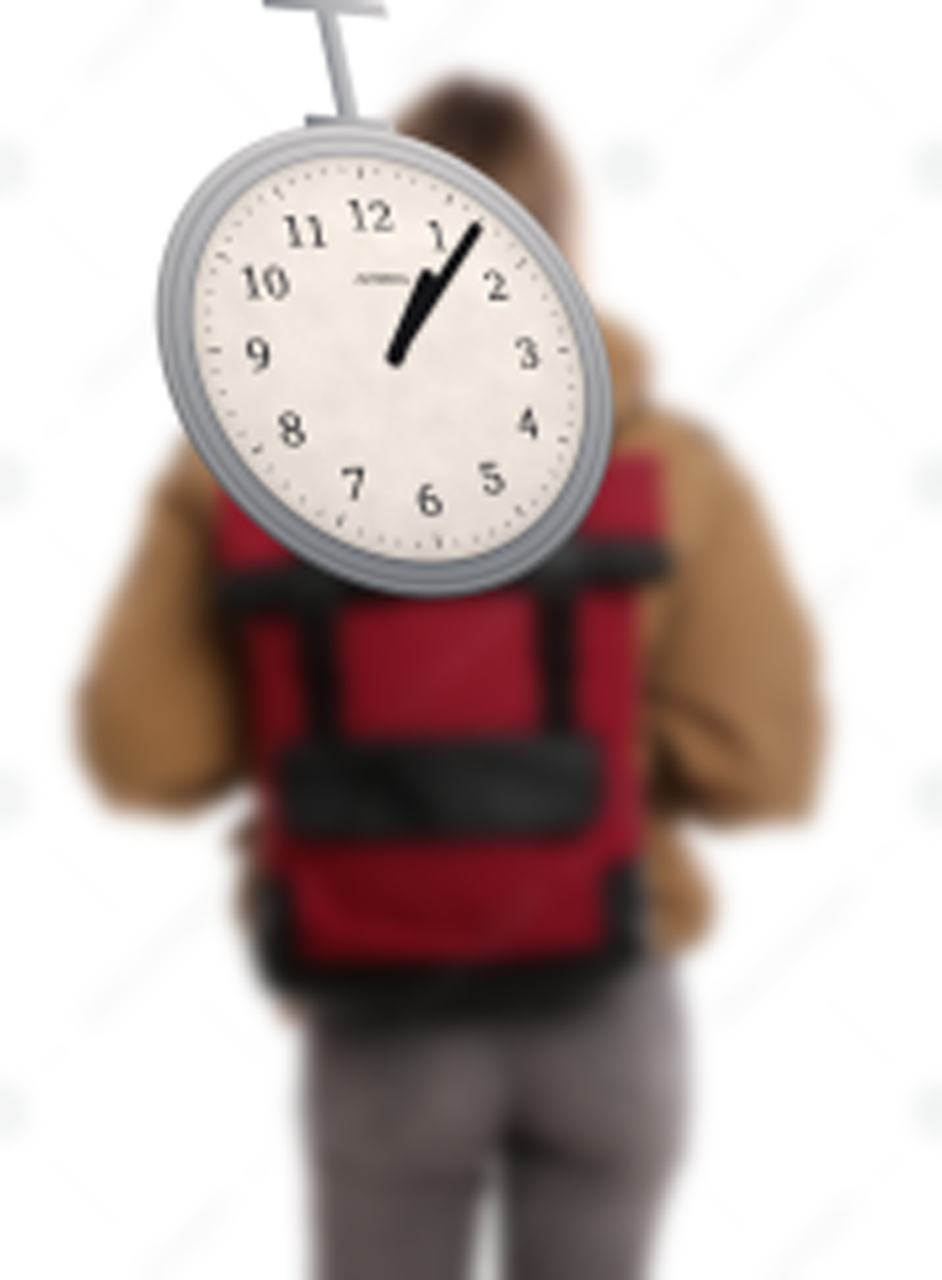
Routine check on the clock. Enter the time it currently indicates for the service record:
1:07
